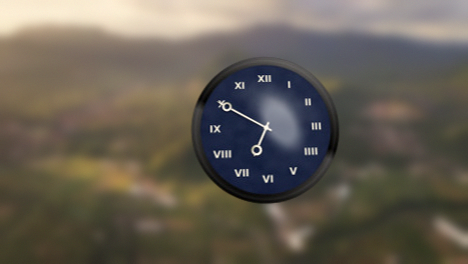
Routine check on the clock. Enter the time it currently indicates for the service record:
6:50
